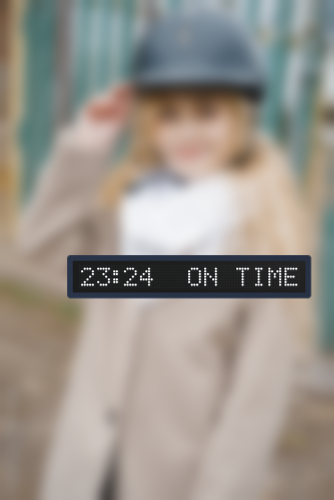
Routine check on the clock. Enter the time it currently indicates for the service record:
23:24
